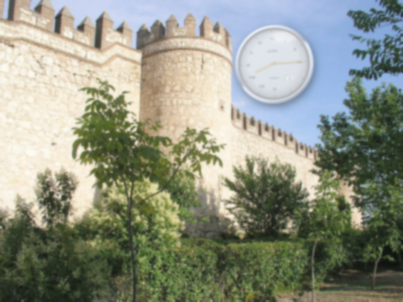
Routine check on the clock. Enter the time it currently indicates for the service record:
8:15
